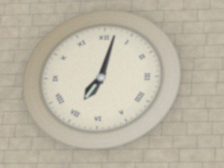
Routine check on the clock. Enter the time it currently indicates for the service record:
7:02
